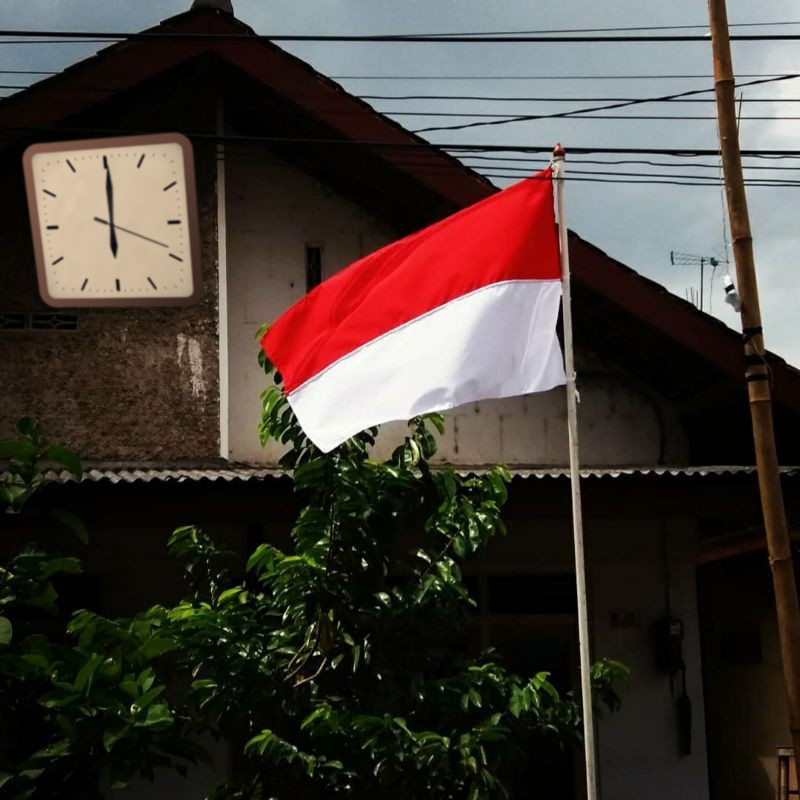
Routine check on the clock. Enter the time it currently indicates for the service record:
6:00:19
